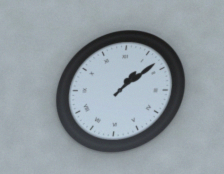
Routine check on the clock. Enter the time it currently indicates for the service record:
1:08
